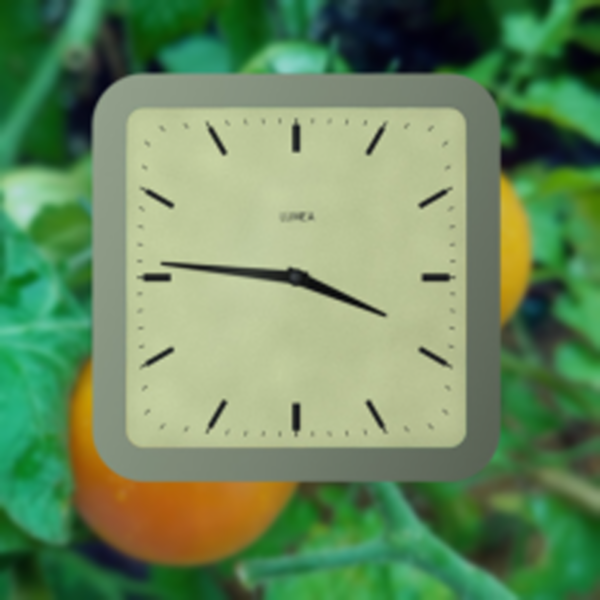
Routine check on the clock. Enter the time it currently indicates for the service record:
3:46
